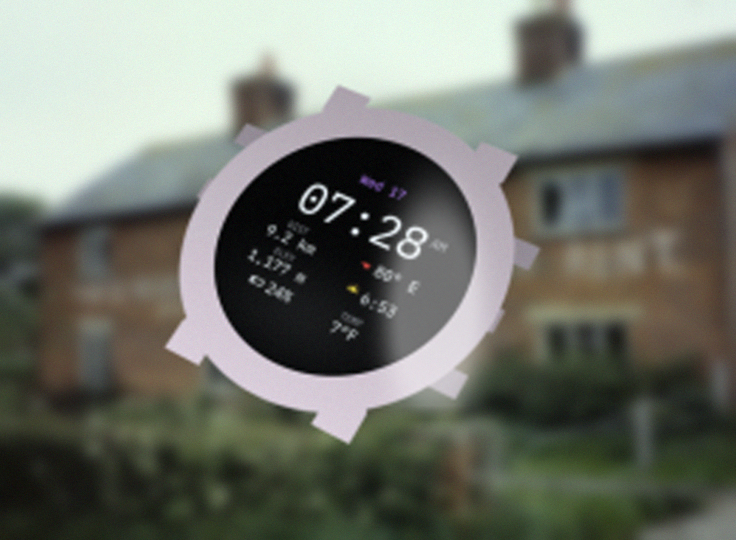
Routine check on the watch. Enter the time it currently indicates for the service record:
7:28
